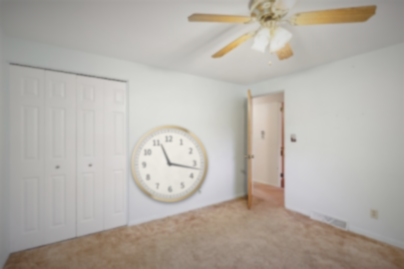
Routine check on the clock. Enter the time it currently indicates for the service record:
11:17
